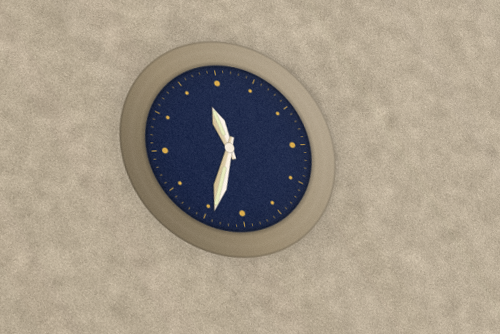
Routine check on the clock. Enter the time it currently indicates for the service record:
11:34
